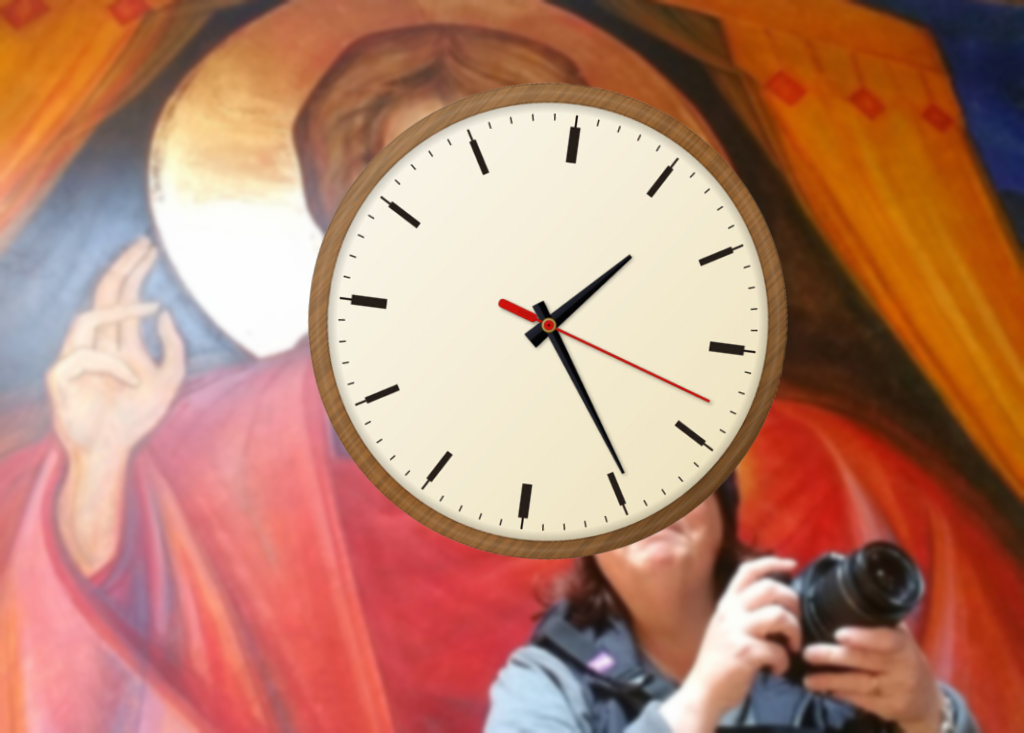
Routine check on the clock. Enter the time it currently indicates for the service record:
1:24:18
